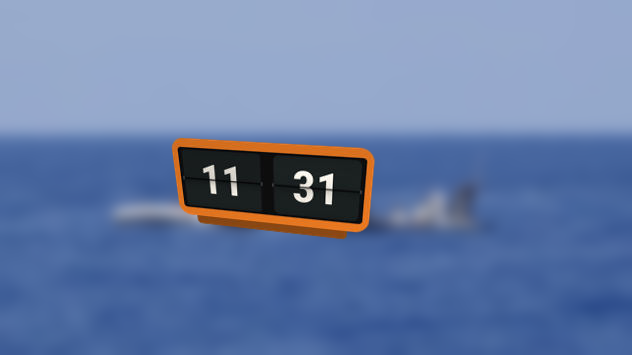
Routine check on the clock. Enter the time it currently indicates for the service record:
11:31
